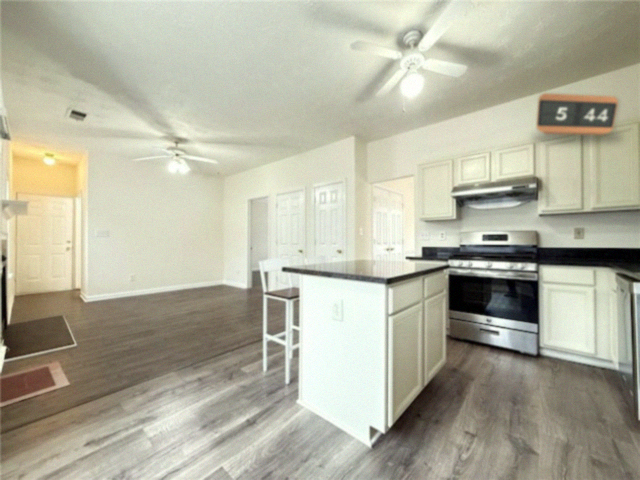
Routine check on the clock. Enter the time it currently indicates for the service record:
5:44
